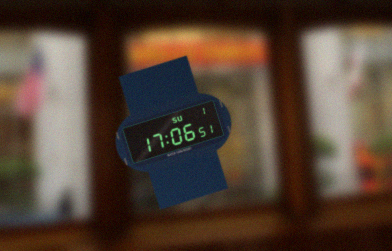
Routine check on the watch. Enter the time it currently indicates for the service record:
17:06:51
